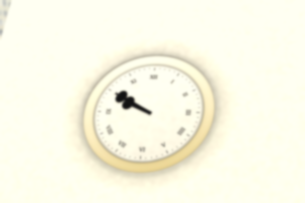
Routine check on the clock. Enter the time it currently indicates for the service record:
9:50
